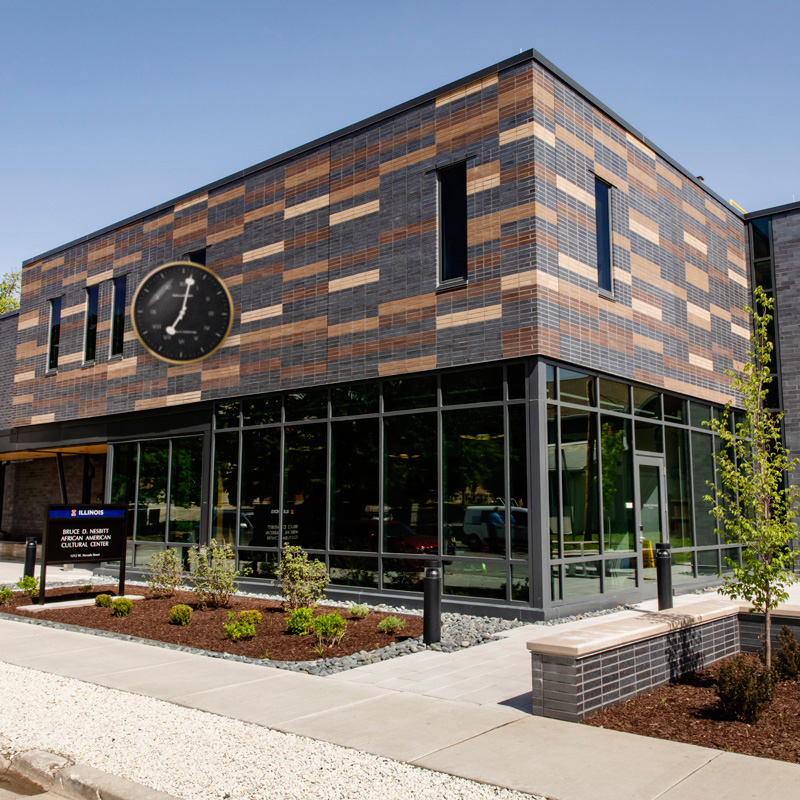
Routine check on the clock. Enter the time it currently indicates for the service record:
7:02
